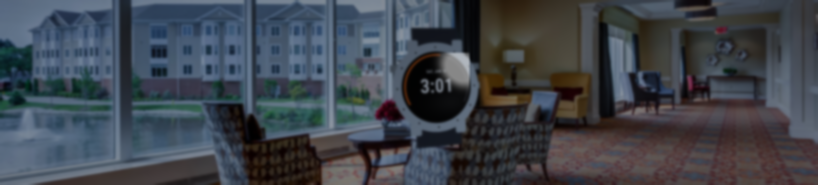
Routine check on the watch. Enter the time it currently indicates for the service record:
3:01
